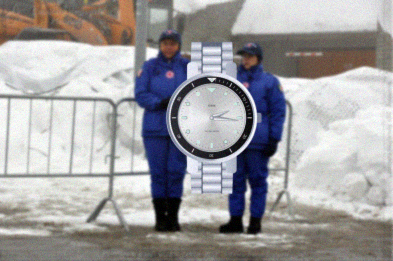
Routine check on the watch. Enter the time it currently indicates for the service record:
2:16
